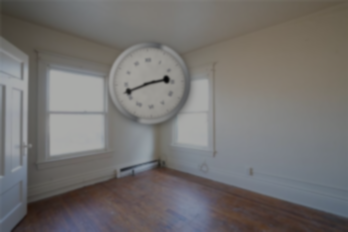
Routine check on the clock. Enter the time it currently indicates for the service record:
2:42
